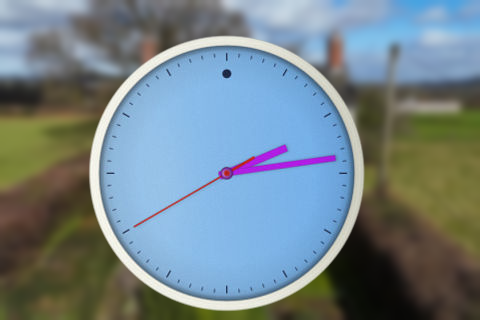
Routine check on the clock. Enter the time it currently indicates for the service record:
2:13:40
